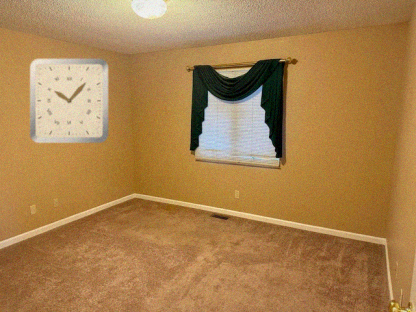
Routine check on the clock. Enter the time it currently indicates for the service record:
10:07
